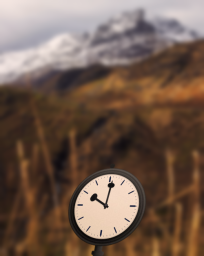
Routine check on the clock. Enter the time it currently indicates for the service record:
10:01
